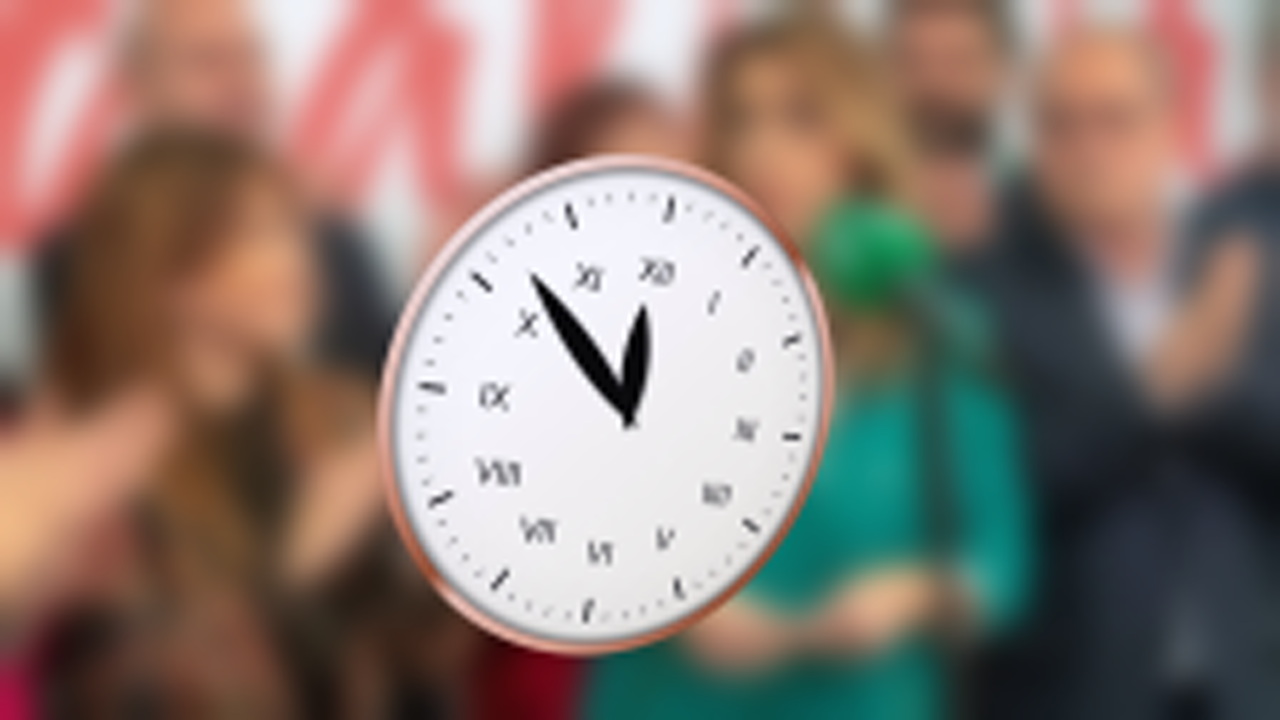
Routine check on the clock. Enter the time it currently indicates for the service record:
11:52
